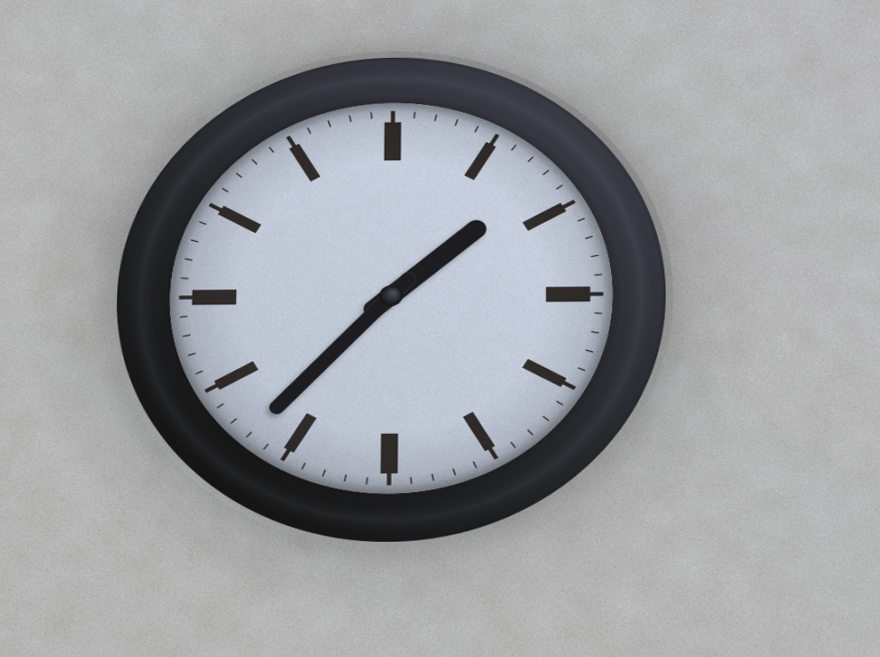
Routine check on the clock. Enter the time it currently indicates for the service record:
1:37
